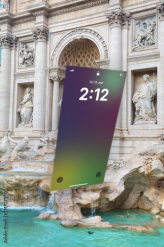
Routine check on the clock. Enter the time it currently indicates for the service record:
2:12
